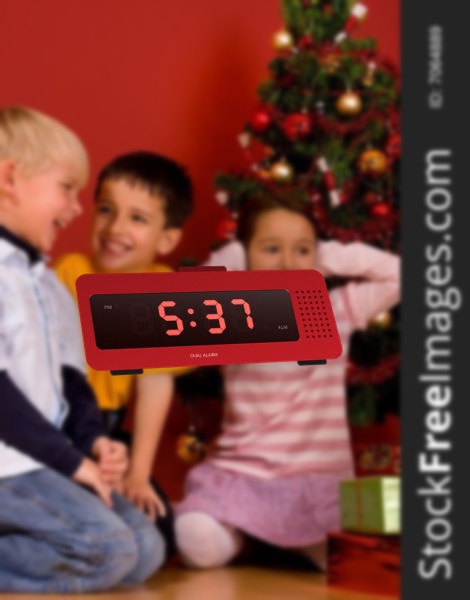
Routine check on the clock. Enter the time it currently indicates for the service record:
5:37
